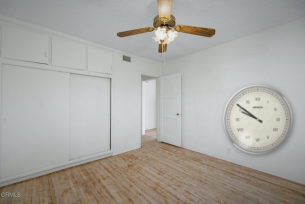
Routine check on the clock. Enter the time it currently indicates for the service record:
9:51
